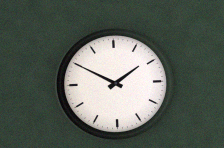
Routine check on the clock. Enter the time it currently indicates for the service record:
1:50
